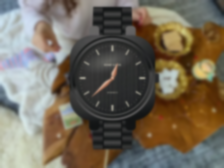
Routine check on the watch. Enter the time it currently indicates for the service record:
12:38
